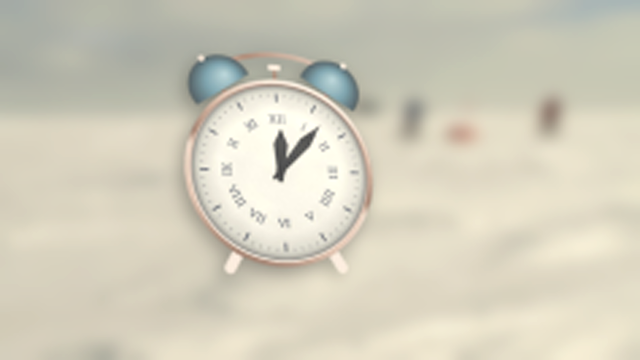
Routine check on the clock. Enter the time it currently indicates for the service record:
12:07
